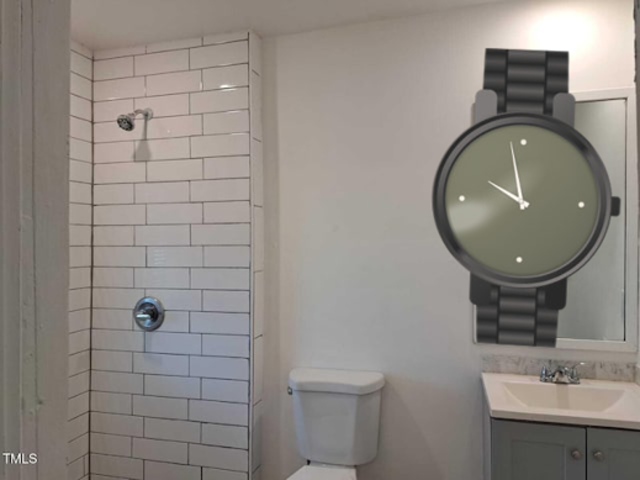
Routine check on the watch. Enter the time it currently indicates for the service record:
9:58
